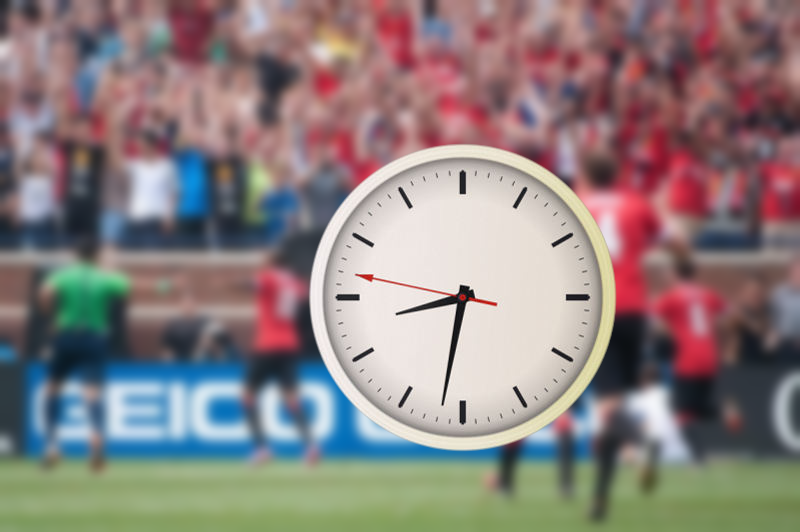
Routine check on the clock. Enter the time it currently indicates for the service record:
8:31:47
